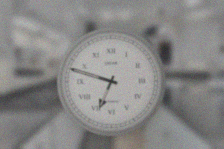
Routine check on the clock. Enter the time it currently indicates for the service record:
6:48
